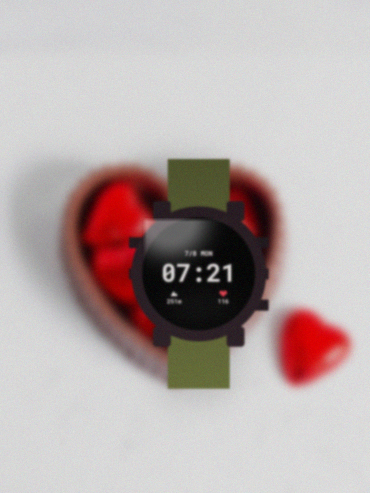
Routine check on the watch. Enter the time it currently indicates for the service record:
7:21
